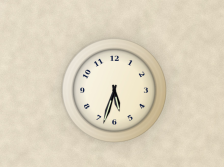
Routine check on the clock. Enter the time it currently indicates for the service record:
5:33
